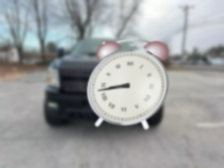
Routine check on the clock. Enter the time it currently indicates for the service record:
8:43
